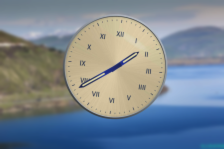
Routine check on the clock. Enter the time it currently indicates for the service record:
1:39
